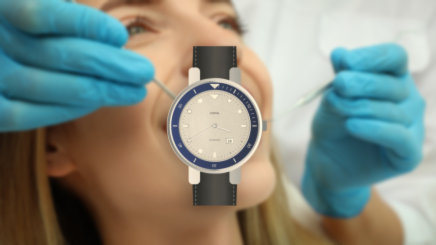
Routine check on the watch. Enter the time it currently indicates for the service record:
3:40
